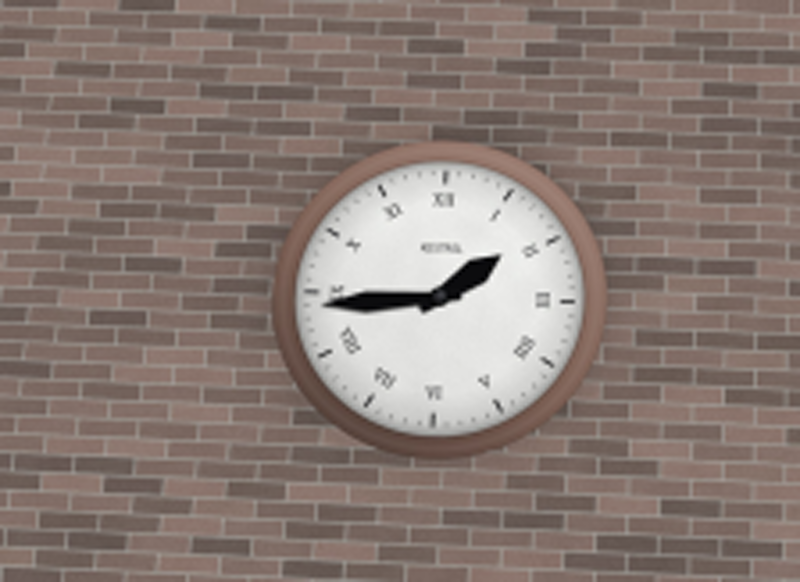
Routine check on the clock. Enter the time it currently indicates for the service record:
1:44
